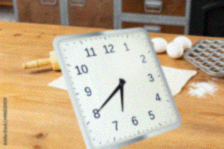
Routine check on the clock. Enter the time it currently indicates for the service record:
6:40
